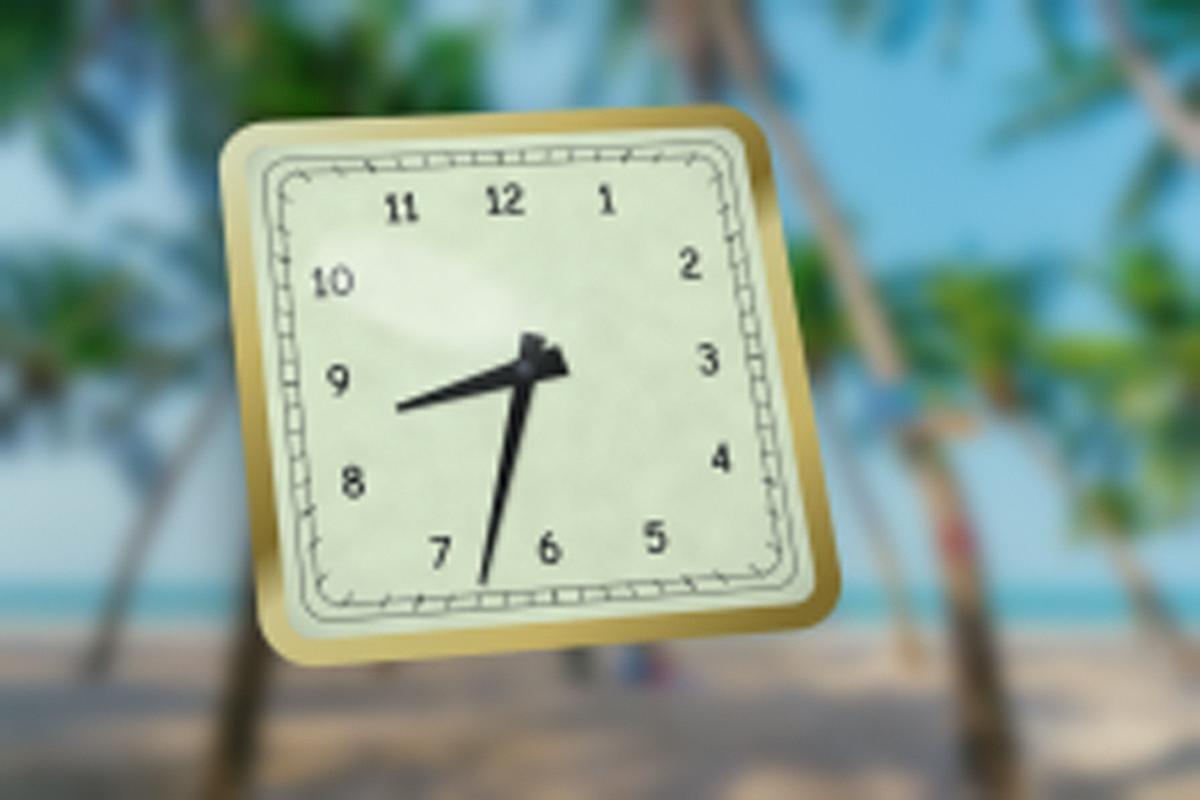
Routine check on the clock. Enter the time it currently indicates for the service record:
8:33
